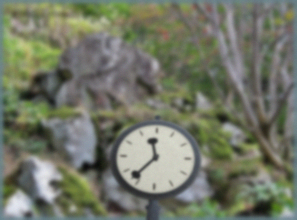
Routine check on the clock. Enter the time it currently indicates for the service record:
11:37
